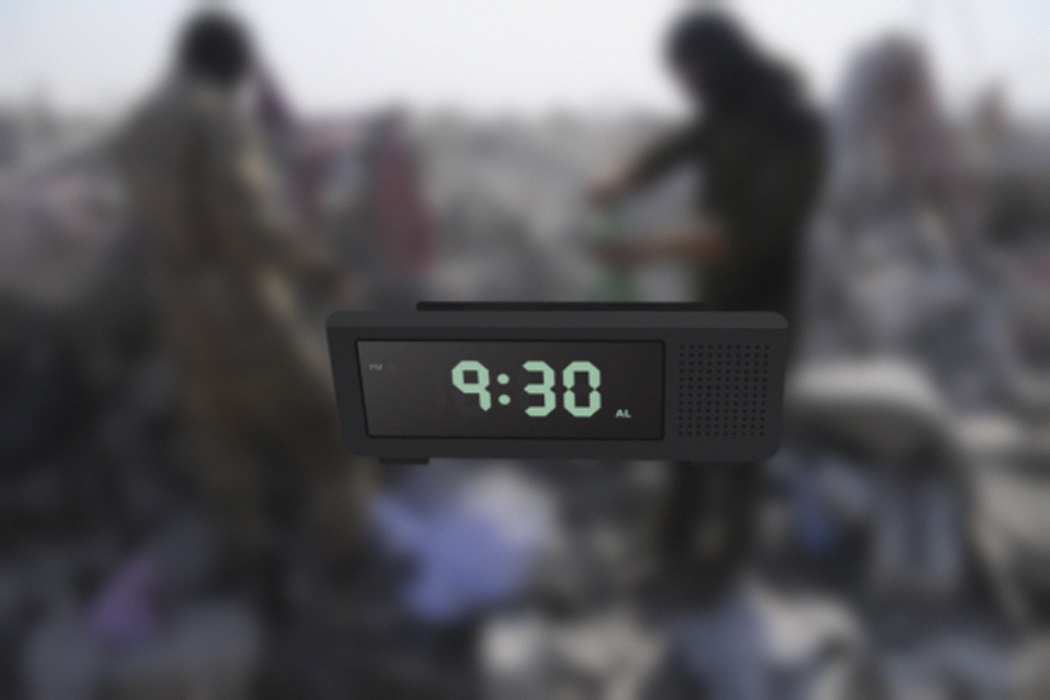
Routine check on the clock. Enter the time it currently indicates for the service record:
9:30
